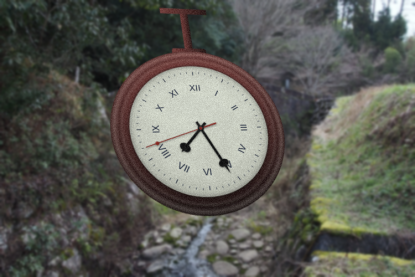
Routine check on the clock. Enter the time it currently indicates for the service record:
7:25:42
